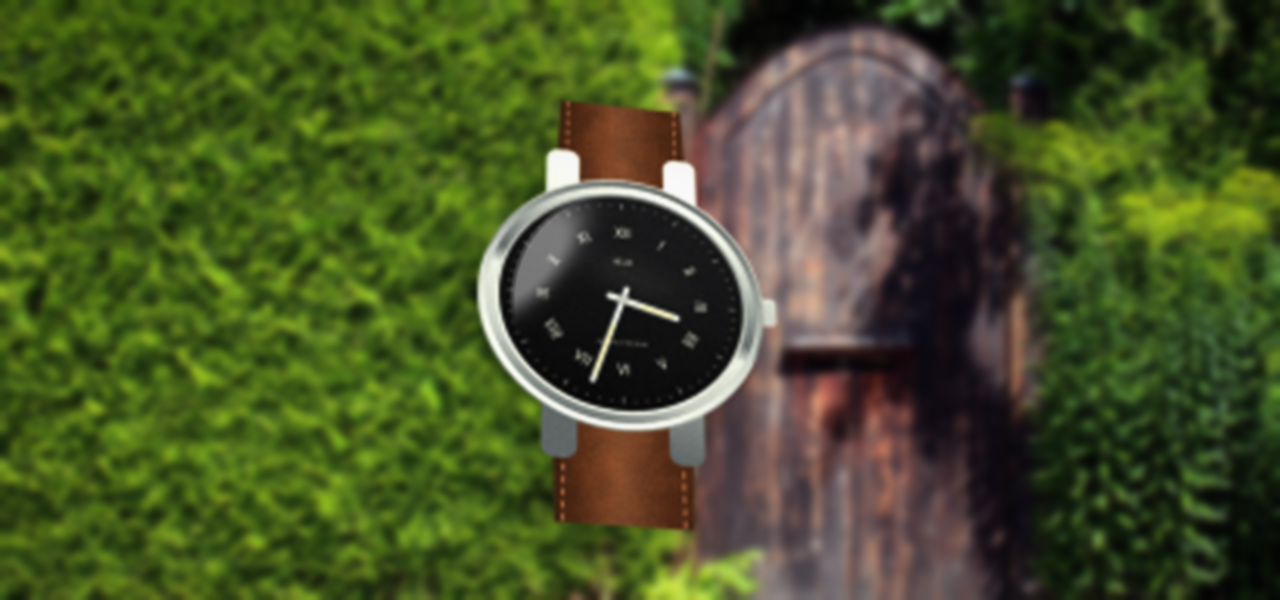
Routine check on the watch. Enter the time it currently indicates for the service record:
3:33
